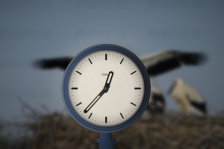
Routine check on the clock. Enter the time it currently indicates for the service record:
12:37
